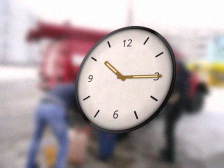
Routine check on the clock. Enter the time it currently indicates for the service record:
10:15
